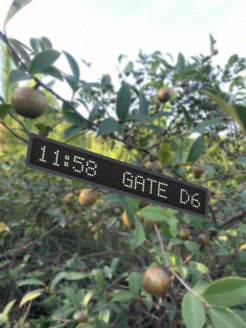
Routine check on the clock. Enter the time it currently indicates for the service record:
11:58
